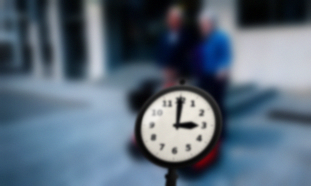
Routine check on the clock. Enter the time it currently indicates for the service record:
3:00
